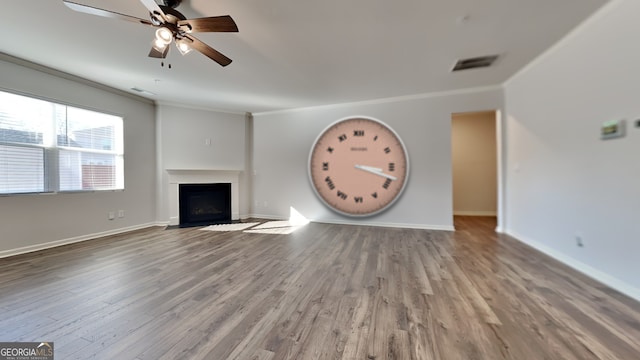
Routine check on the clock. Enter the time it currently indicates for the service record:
3:18
